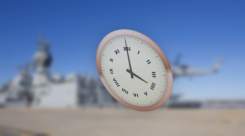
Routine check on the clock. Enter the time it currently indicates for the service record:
4:00
